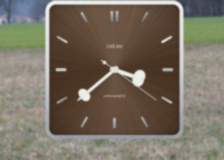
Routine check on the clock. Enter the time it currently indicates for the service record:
3:38:21
